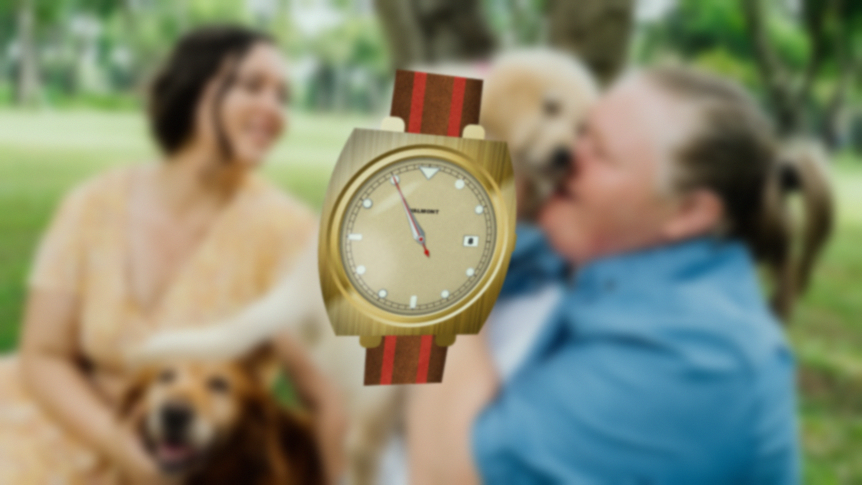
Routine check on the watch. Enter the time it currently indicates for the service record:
10:54:55
